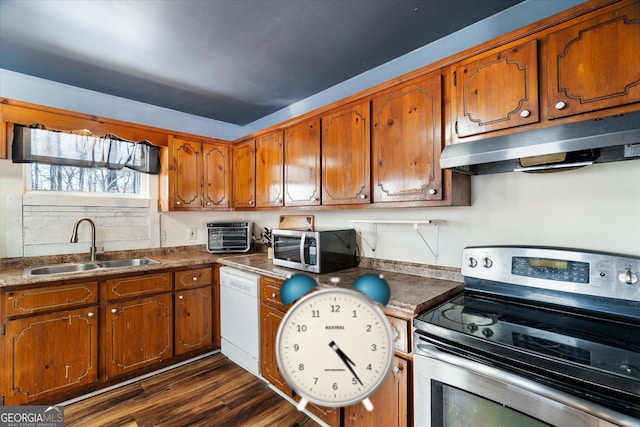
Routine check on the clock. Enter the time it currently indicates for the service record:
4:24
